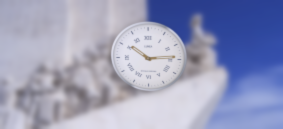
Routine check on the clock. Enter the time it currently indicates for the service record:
10:14
